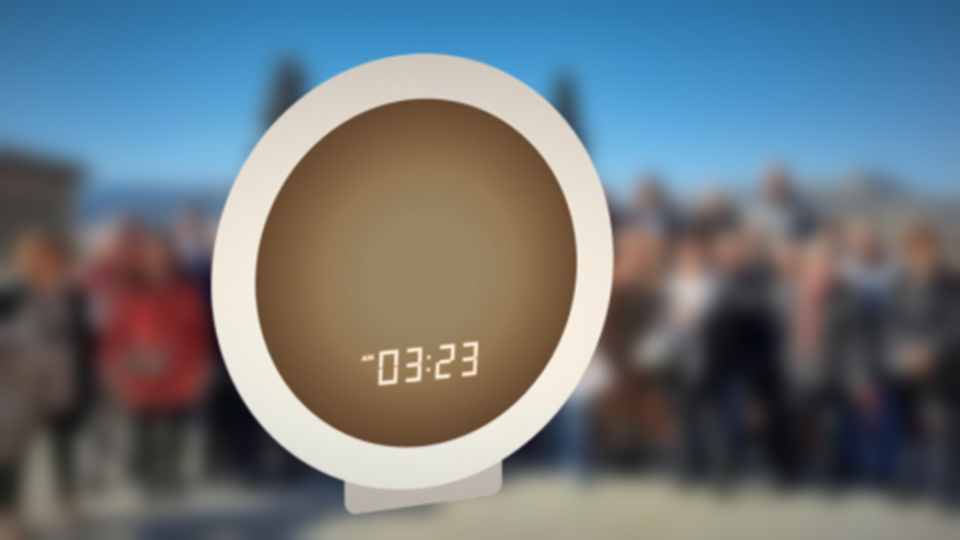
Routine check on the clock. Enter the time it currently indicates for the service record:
3:23
